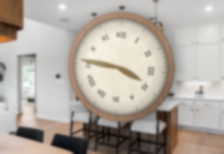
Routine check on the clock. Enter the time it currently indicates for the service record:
3:46
